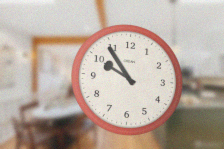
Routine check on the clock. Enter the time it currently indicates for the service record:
9:54
